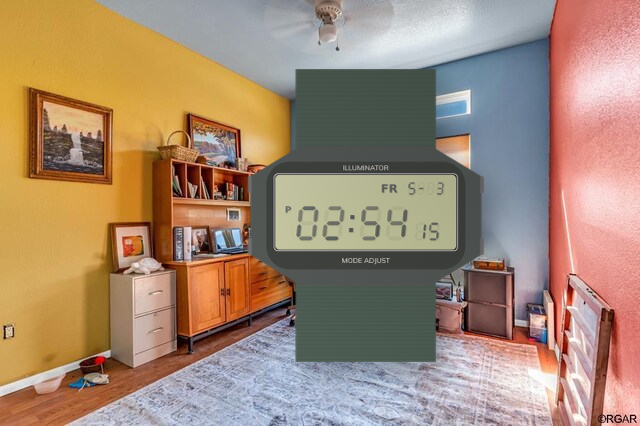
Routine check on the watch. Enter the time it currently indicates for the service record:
2:54:15
